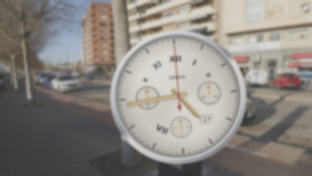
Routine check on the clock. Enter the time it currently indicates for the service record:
4:44
